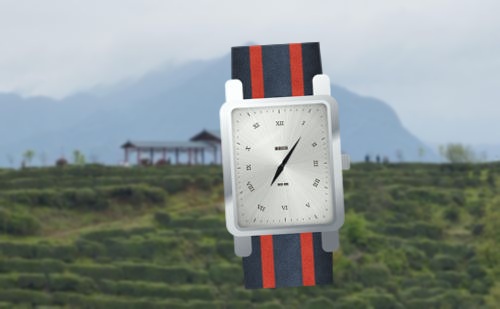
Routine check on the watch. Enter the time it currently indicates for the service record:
7:06
